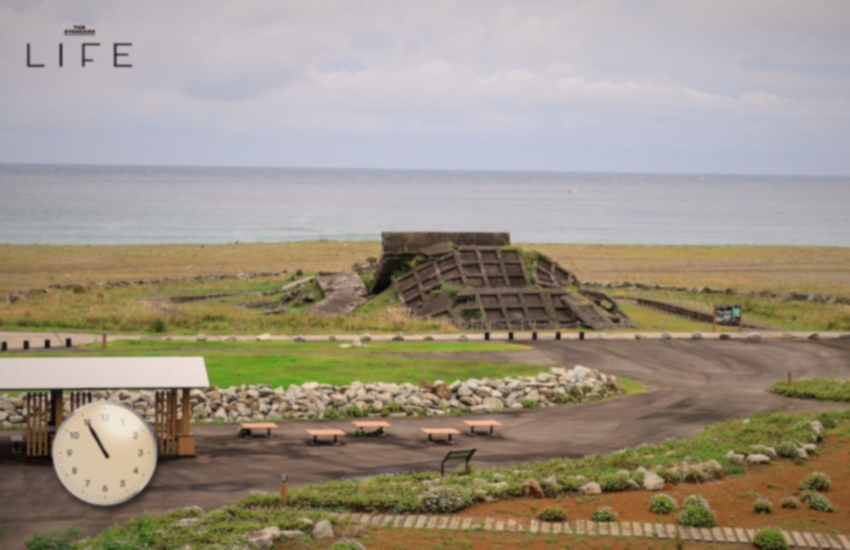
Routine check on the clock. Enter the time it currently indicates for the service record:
10:55
